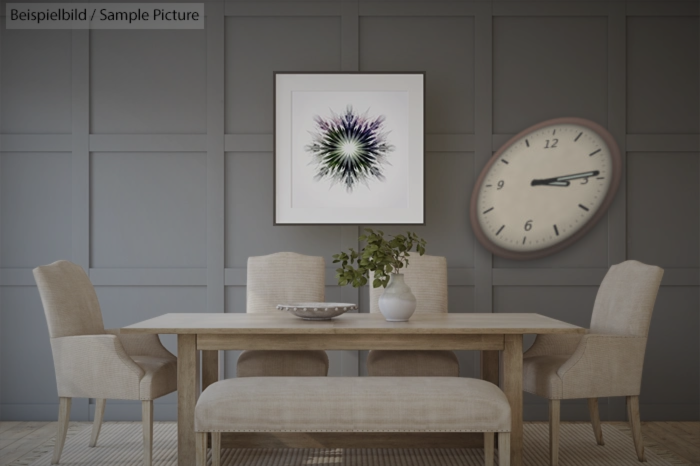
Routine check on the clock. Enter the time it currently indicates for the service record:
3:14
